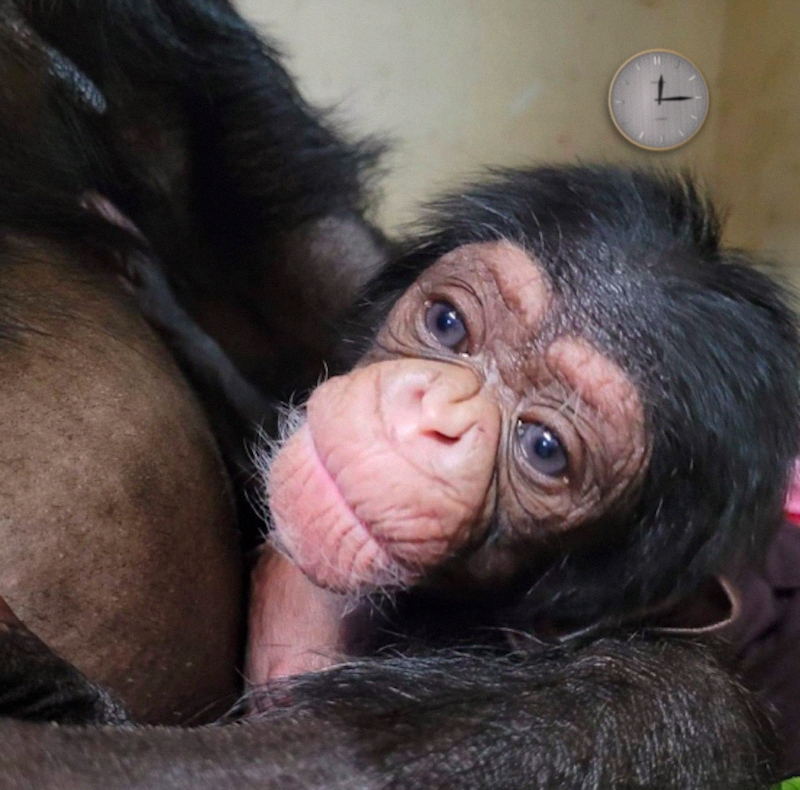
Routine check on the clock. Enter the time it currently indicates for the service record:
12:15
